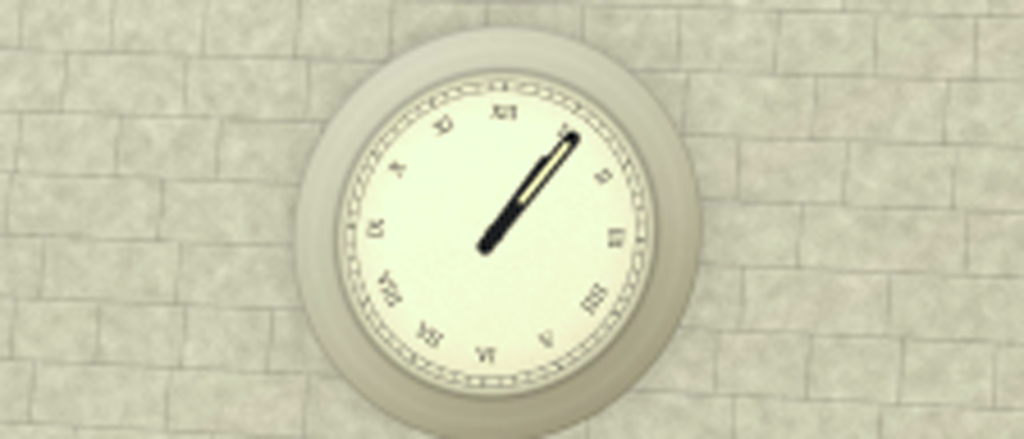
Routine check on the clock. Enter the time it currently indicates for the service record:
1:06
